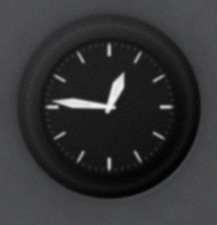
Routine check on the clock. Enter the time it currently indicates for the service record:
12:46
